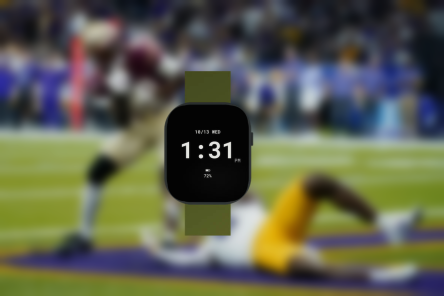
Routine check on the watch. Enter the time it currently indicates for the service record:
1:31
